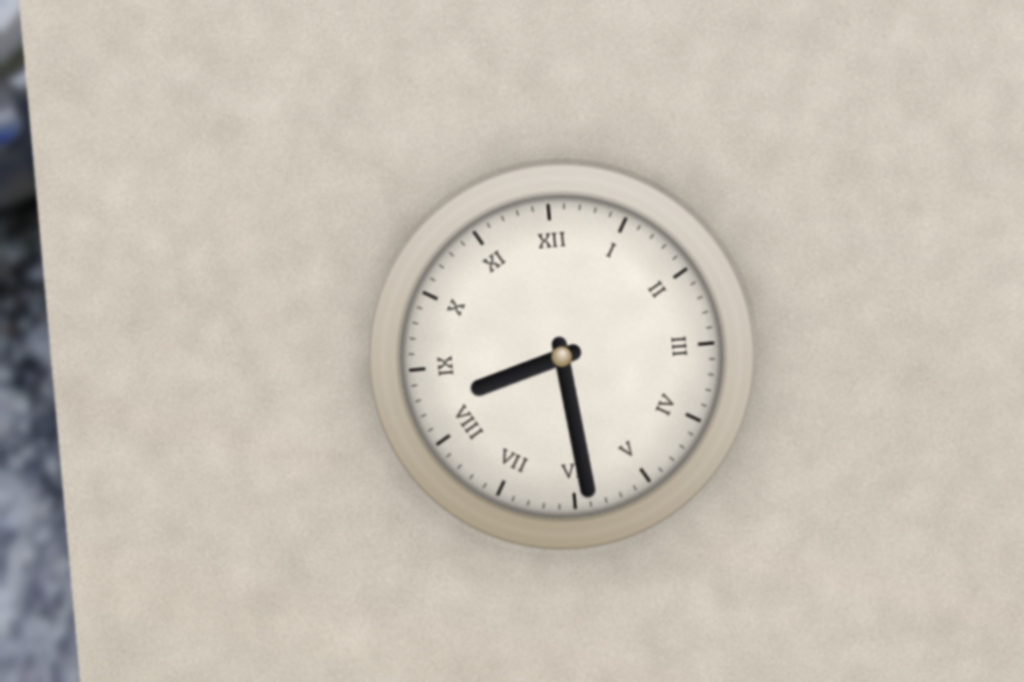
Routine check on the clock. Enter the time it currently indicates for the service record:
8:29
